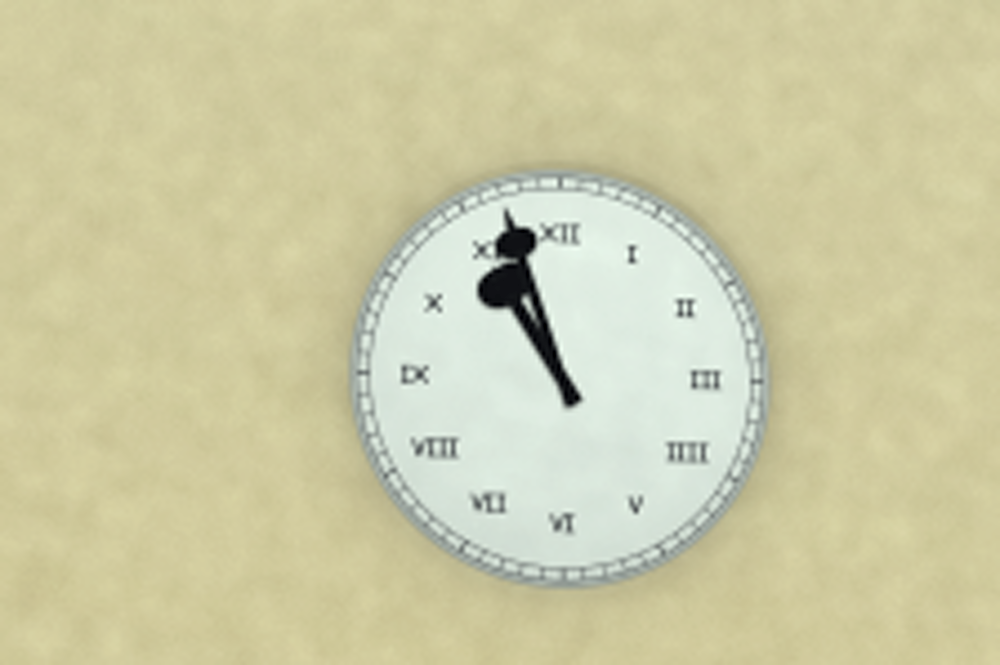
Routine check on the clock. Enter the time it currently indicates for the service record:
10:57
